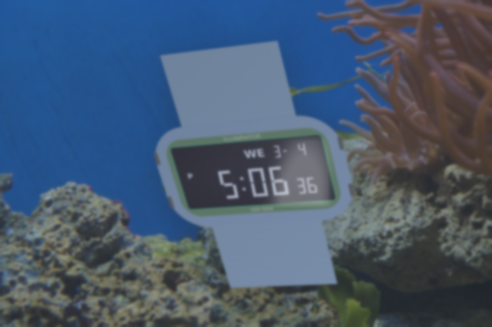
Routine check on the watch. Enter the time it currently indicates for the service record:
5:06:36
